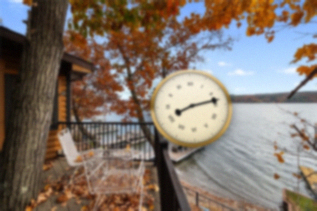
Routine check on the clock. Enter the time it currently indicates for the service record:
8:13
